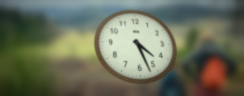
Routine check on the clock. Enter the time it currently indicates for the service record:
4:27
